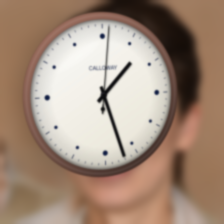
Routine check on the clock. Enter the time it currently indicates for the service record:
1:27:01
